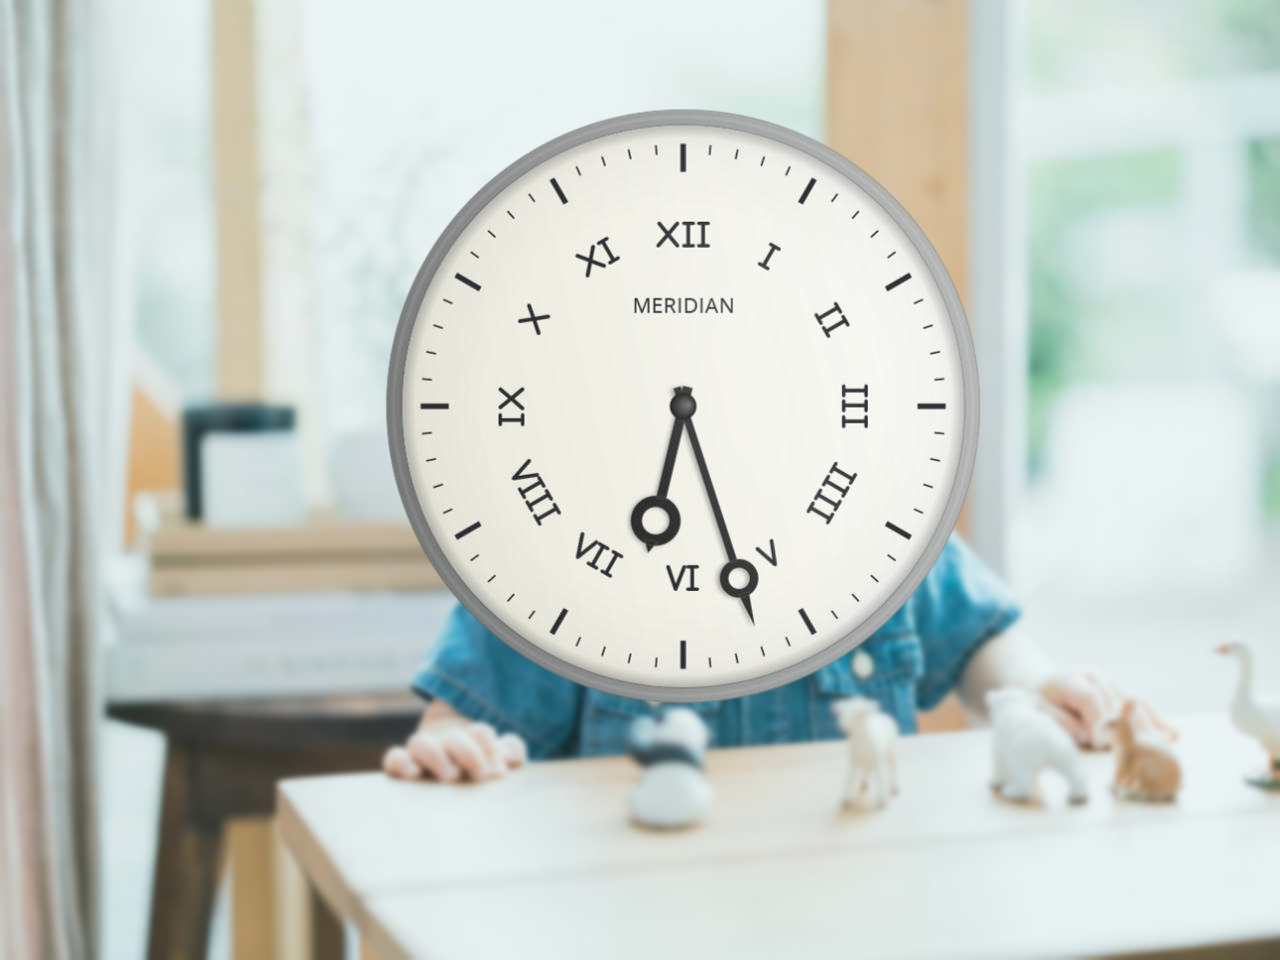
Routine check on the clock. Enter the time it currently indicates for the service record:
6:27
